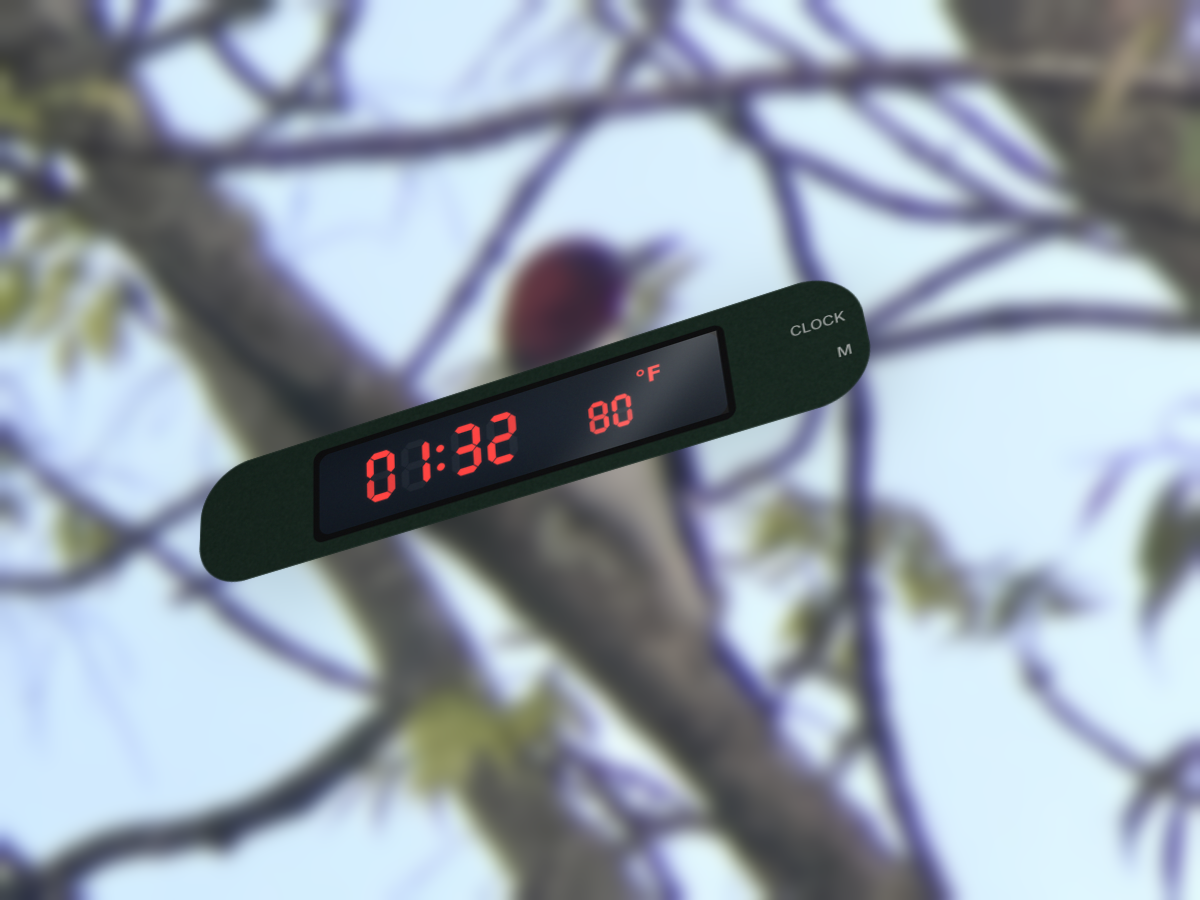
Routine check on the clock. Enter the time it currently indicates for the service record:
1:32
